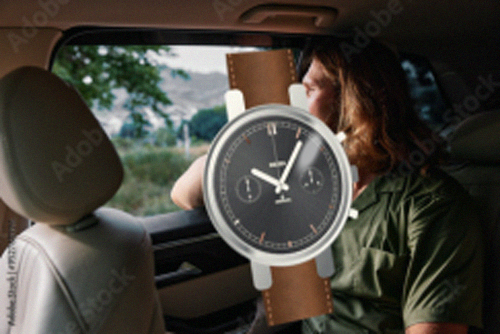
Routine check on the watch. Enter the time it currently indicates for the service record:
10:06
